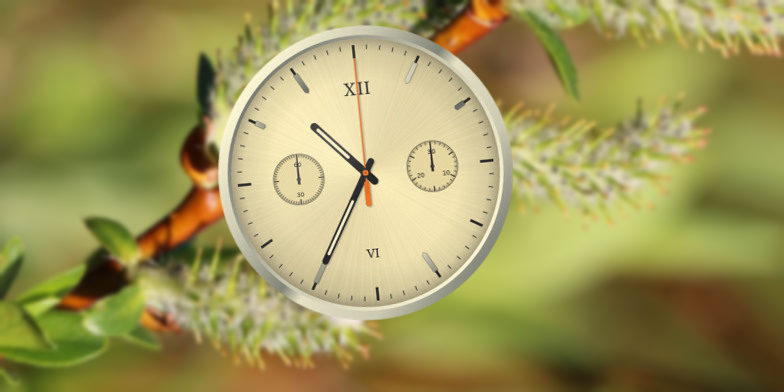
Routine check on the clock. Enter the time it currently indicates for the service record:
10:35
